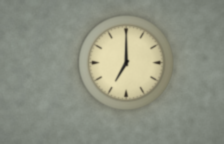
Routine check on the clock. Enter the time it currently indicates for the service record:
7:00
